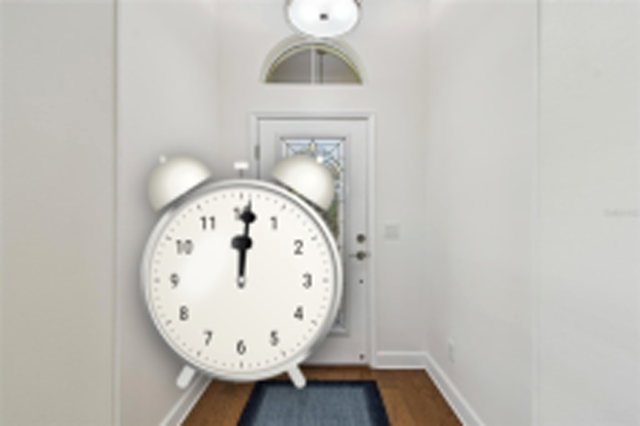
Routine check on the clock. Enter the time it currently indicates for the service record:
12:01
